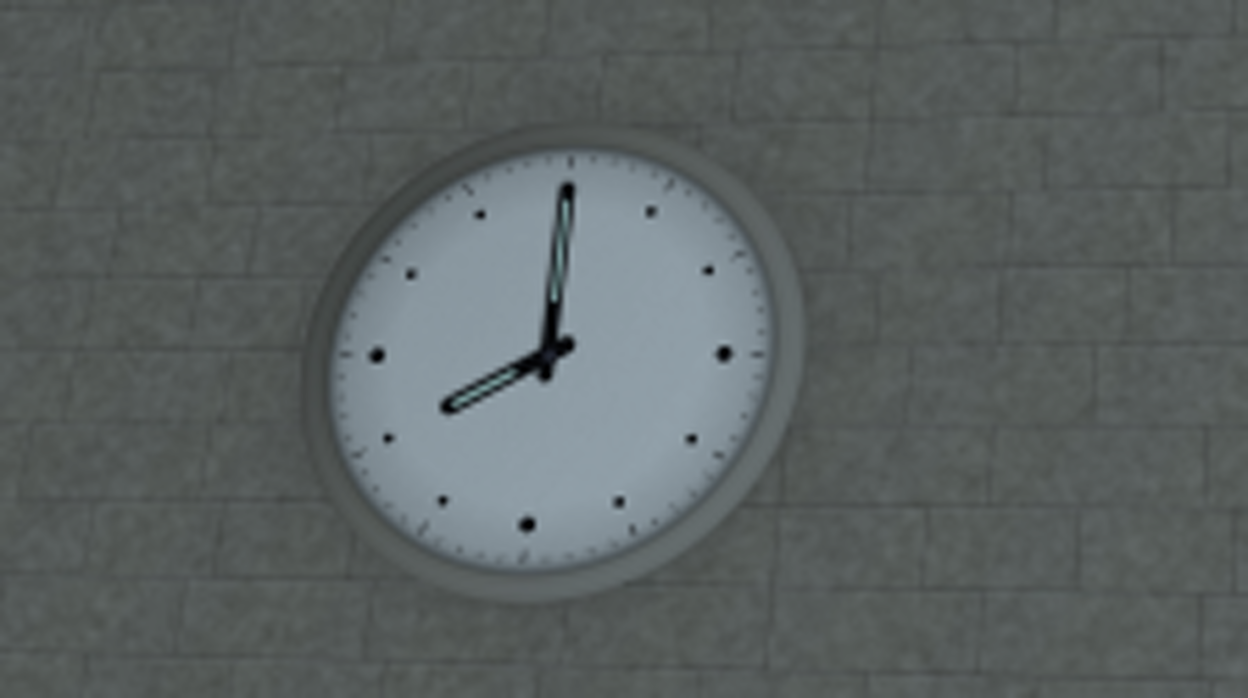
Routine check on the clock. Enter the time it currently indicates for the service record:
8:00
